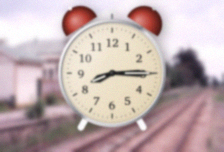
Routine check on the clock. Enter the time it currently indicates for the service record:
8:15
